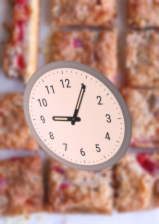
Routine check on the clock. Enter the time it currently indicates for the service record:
9:05
